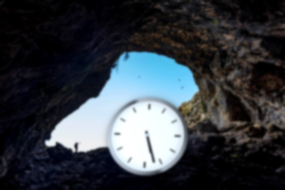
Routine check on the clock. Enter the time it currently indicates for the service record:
5:27
